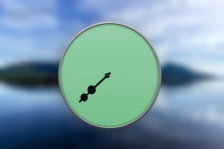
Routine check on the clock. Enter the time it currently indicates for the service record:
7:38
